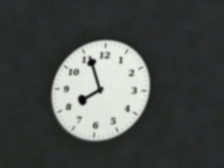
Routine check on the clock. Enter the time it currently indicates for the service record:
7:56
